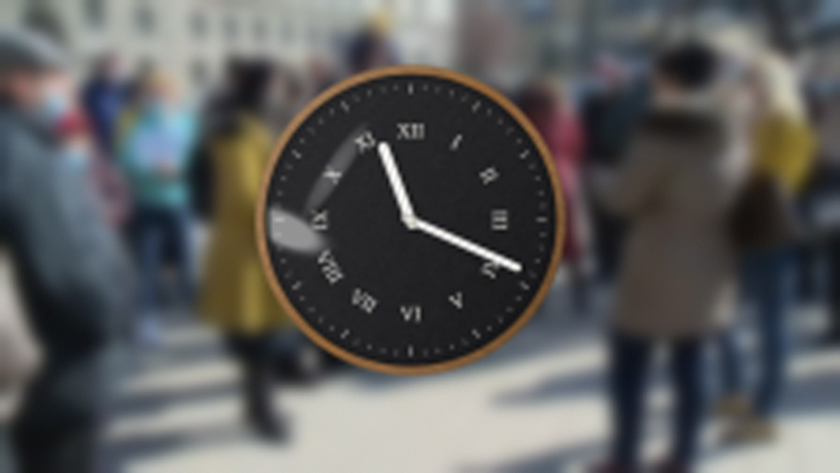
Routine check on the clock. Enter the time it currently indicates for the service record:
11:19
